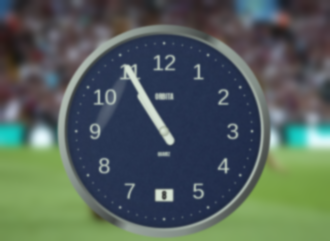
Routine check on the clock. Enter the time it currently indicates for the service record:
10:55
